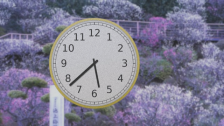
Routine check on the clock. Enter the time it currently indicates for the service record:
5:38
